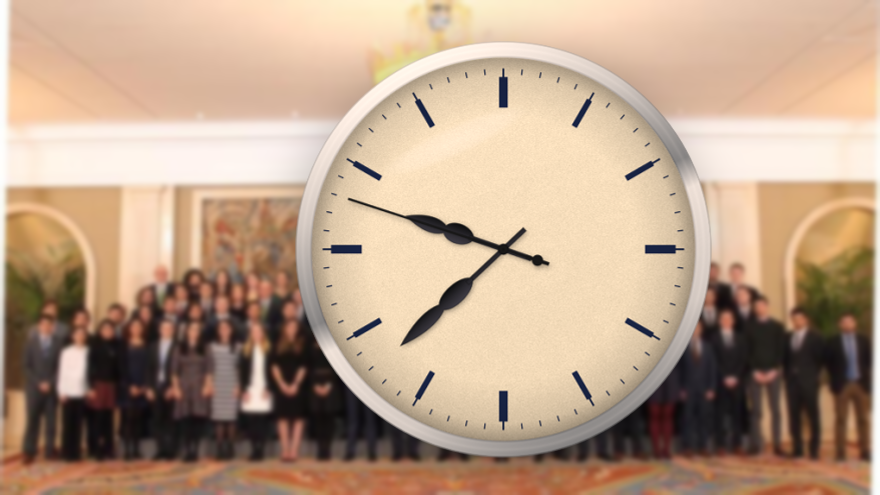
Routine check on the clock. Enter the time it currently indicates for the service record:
9:37:48
